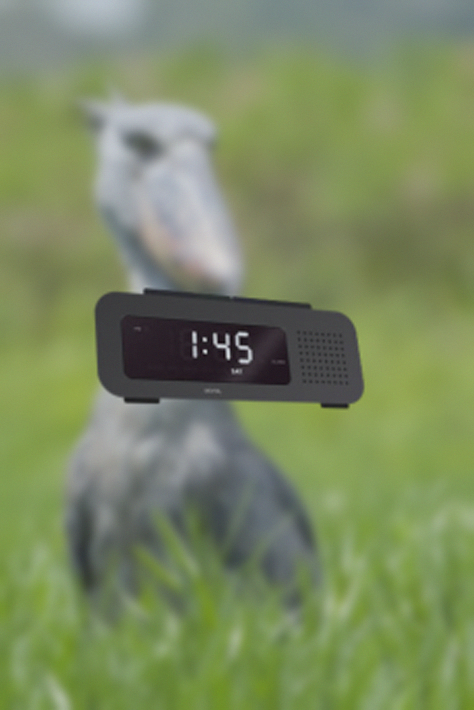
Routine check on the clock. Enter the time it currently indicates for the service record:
1:45
